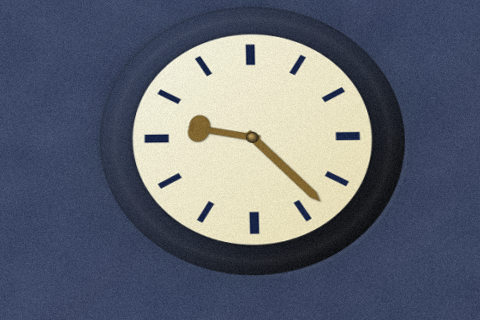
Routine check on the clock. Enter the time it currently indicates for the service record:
9:23
